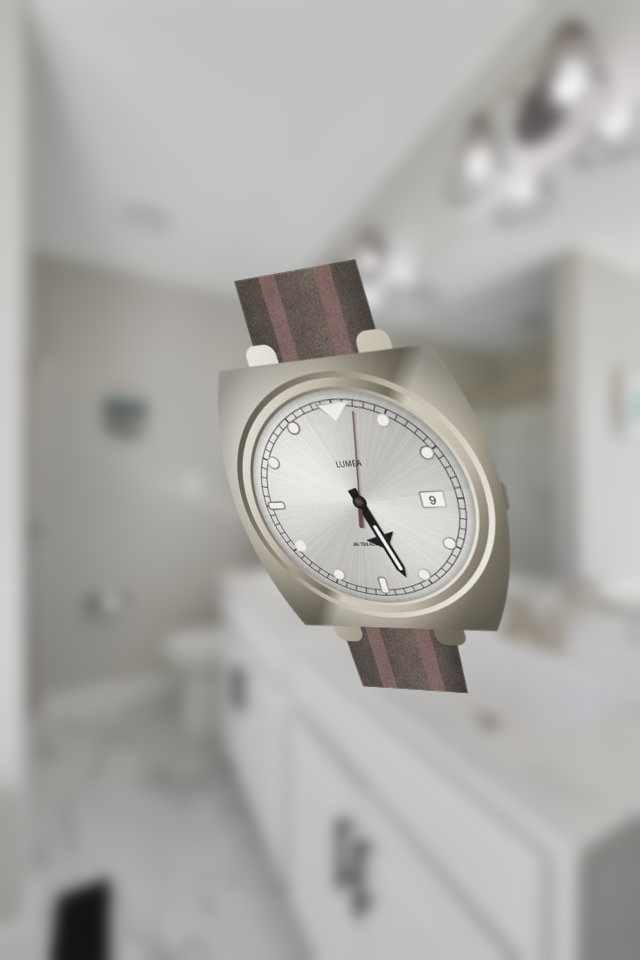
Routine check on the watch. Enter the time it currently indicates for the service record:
5:27:02
